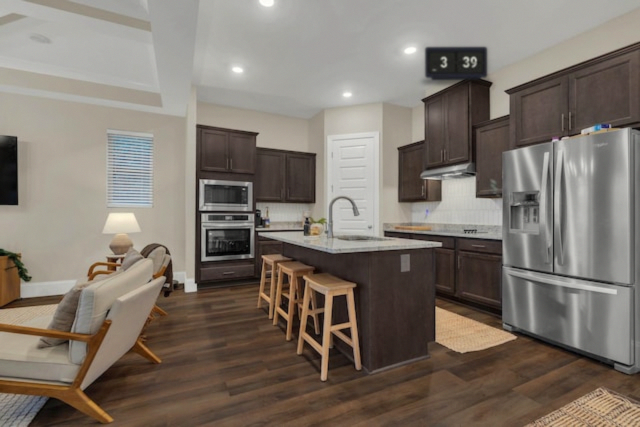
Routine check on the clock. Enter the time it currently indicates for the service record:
3:39
